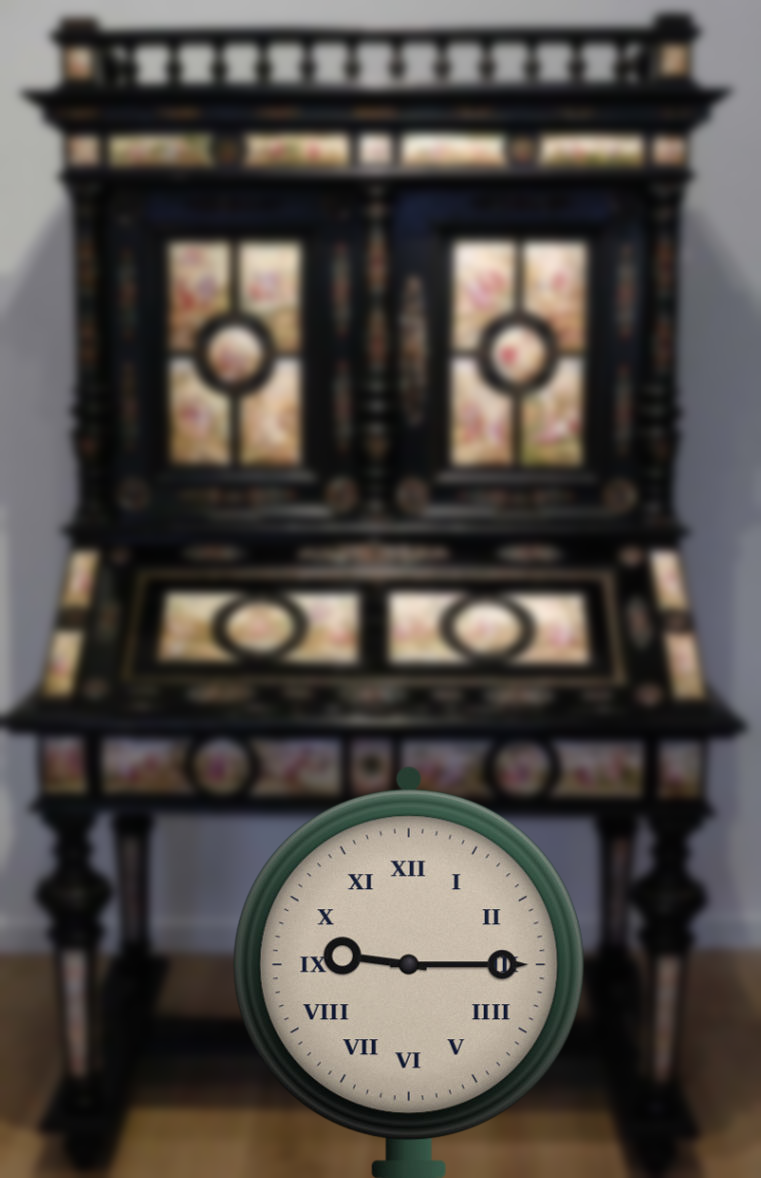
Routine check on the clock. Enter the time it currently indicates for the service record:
9:15
